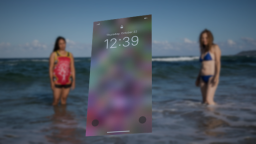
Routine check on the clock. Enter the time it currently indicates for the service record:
12:39
